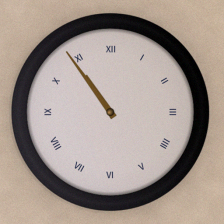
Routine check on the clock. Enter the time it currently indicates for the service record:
10:54
